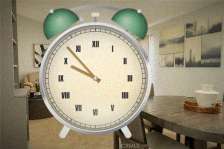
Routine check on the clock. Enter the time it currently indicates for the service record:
9:53
